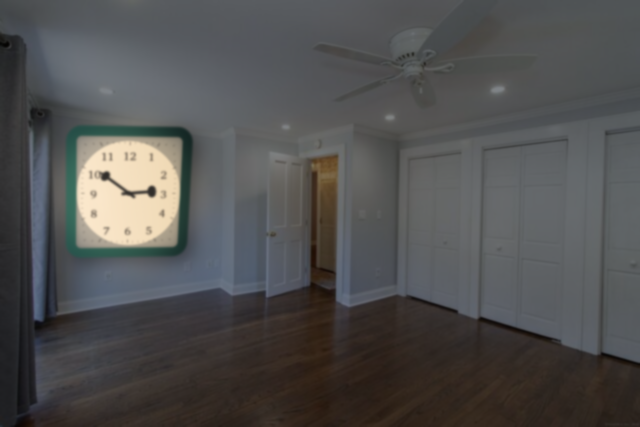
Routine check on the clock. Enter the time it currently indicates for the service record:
2:51
